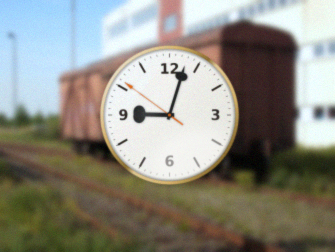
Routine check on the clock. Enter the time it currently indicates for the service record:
9:02:51
